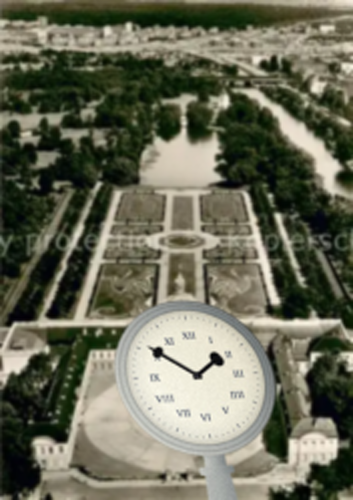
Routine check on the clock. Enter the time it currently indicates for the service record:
1:51
